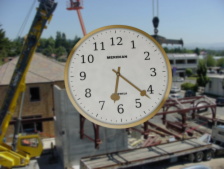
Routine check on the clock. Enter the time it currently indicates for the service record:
6:22
